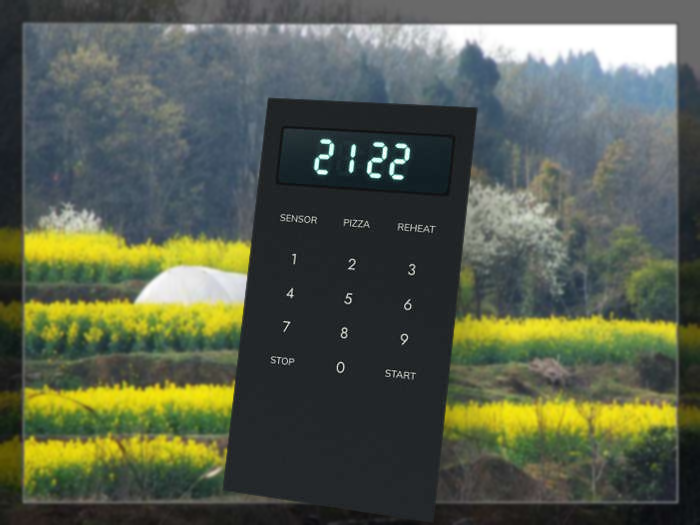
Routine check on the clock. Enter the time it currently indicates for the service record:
21:22
